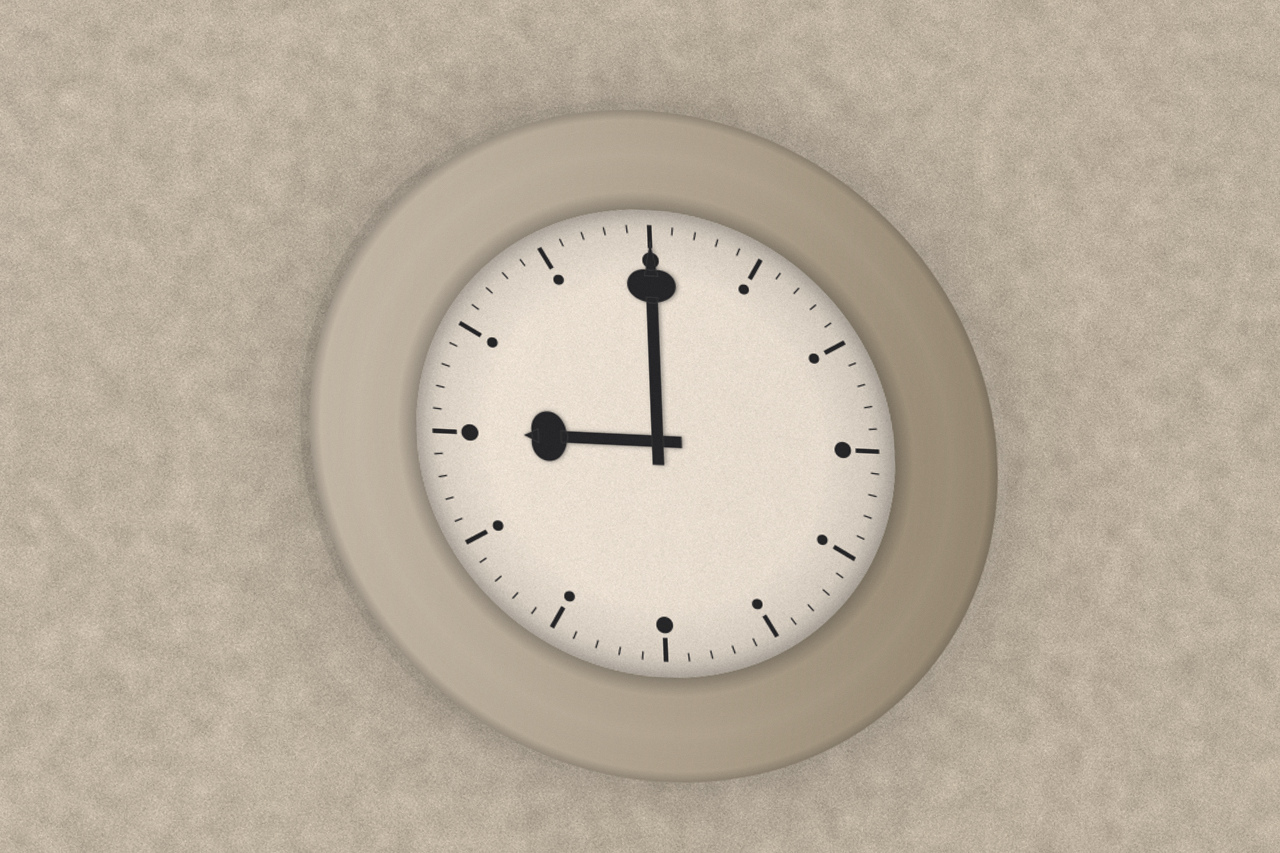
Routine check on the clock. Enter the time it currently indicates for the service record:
9:00
